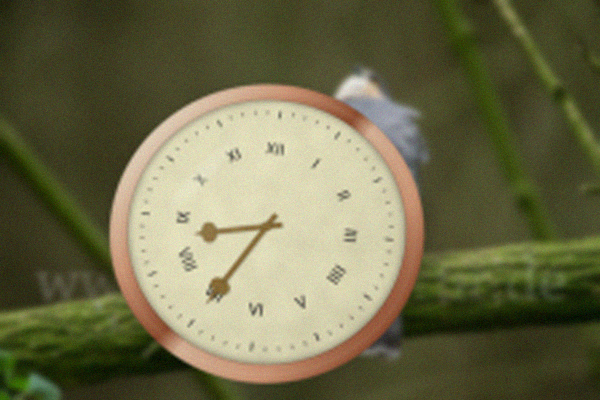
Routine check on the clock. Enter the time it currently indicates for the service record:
8:35
